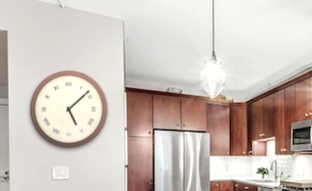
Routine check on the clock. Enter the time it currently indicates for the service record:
5:08
